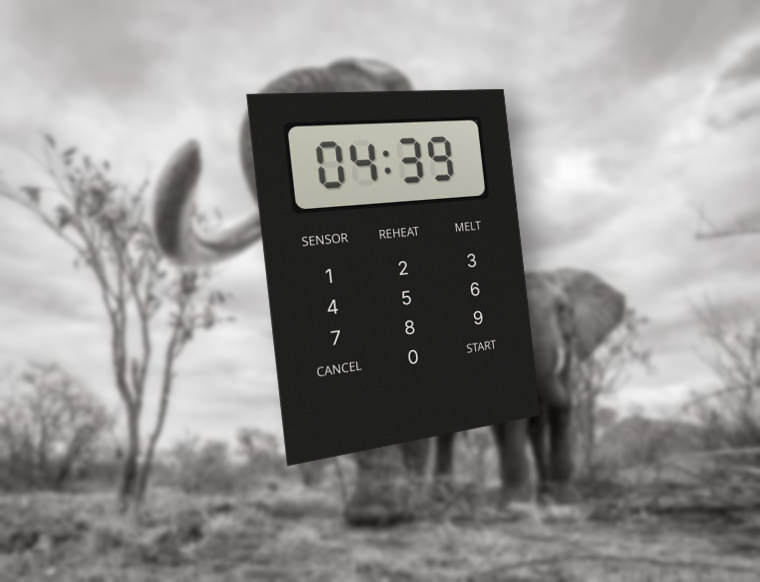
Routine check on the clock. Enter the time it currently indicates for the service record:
4:39
